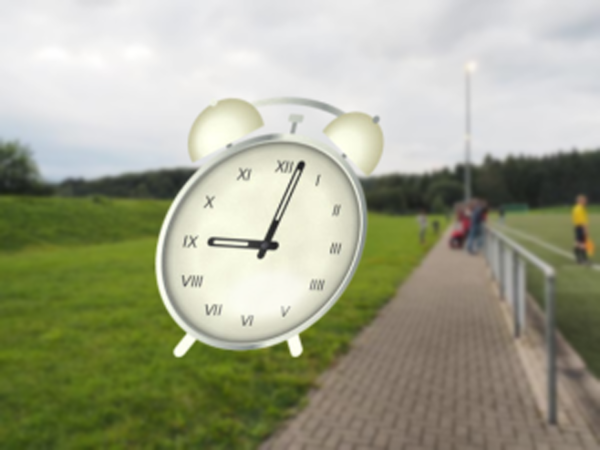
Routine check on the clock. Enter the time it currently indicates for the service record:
9:02
